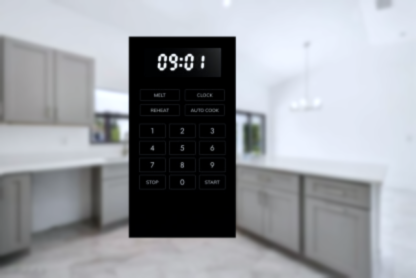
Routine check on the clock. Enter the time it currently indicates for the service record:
9:01
